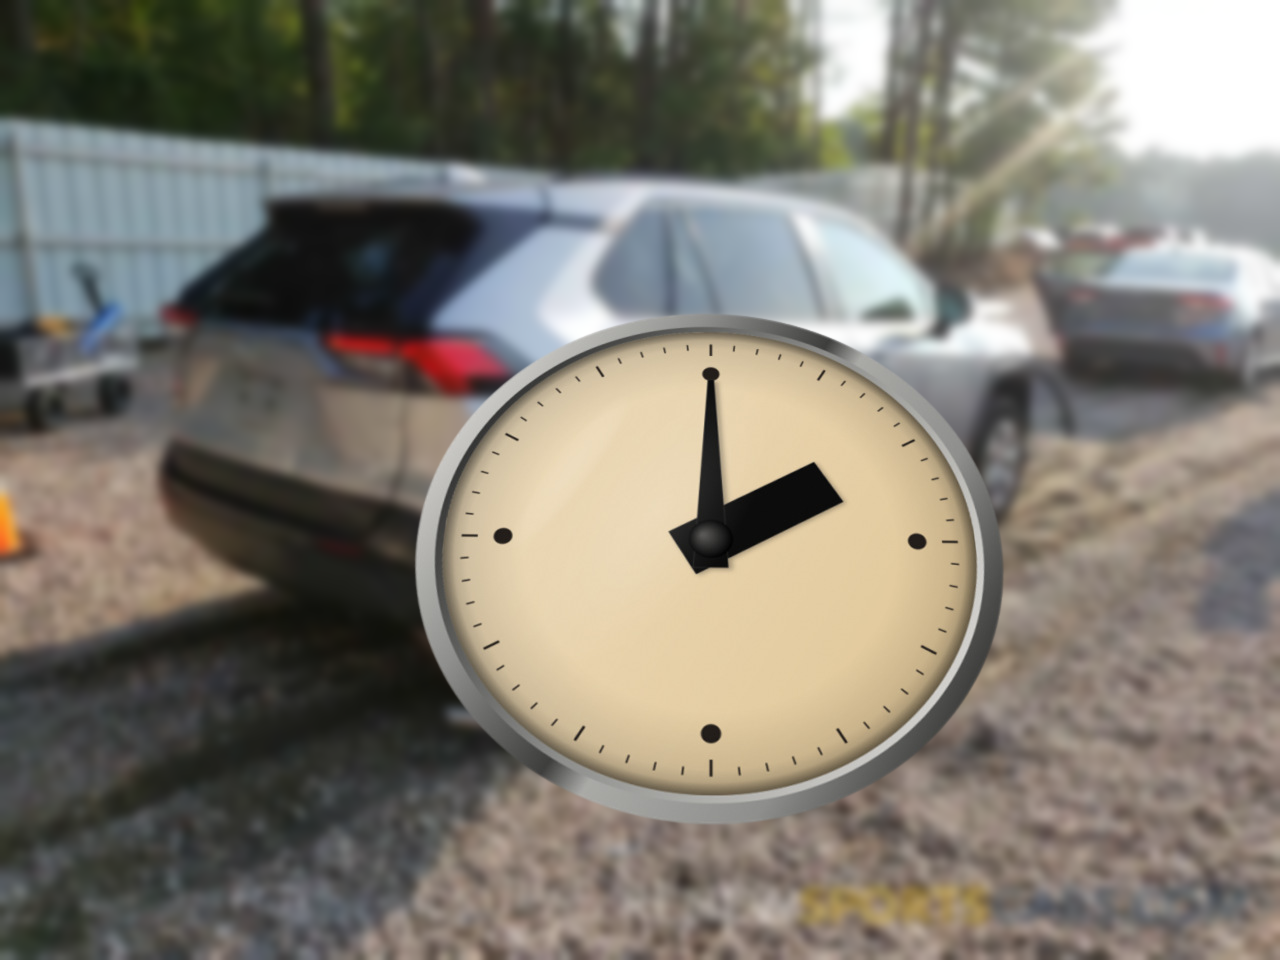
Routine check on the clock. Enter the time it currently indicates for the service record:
2:00
